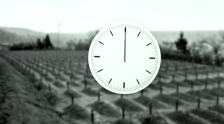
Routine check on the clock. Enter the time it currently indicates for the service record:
12:00
